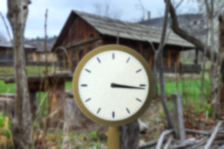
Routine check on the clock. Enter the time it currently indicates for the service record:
3:16
